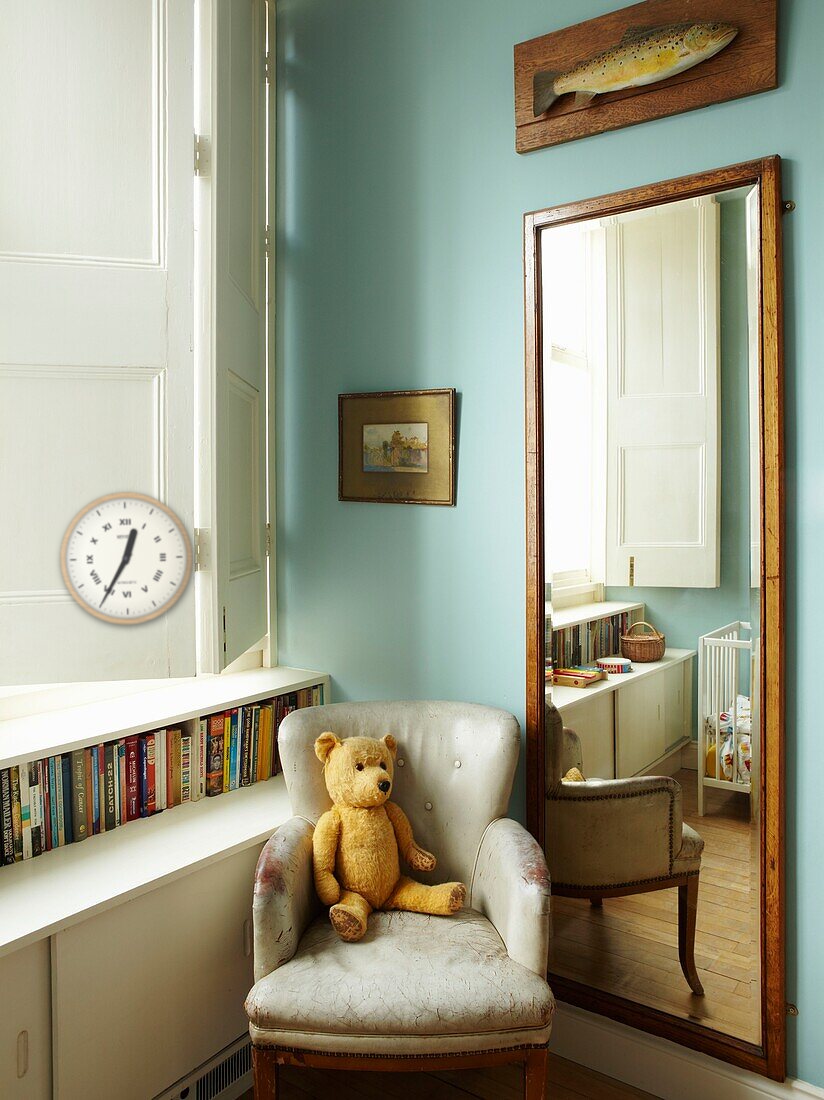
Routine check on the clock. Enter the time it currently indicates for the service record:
12:35
